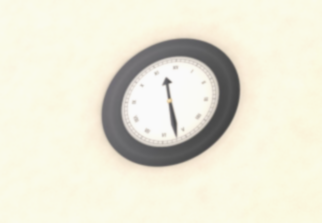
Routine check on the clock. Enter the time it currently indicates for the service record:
11:27
